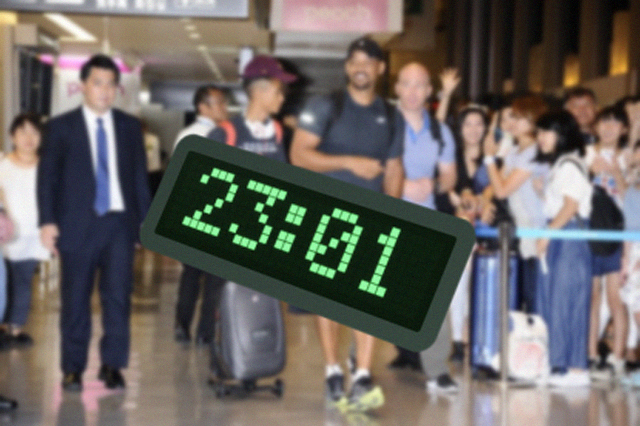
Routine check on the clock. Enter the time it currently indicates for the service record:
23:01
